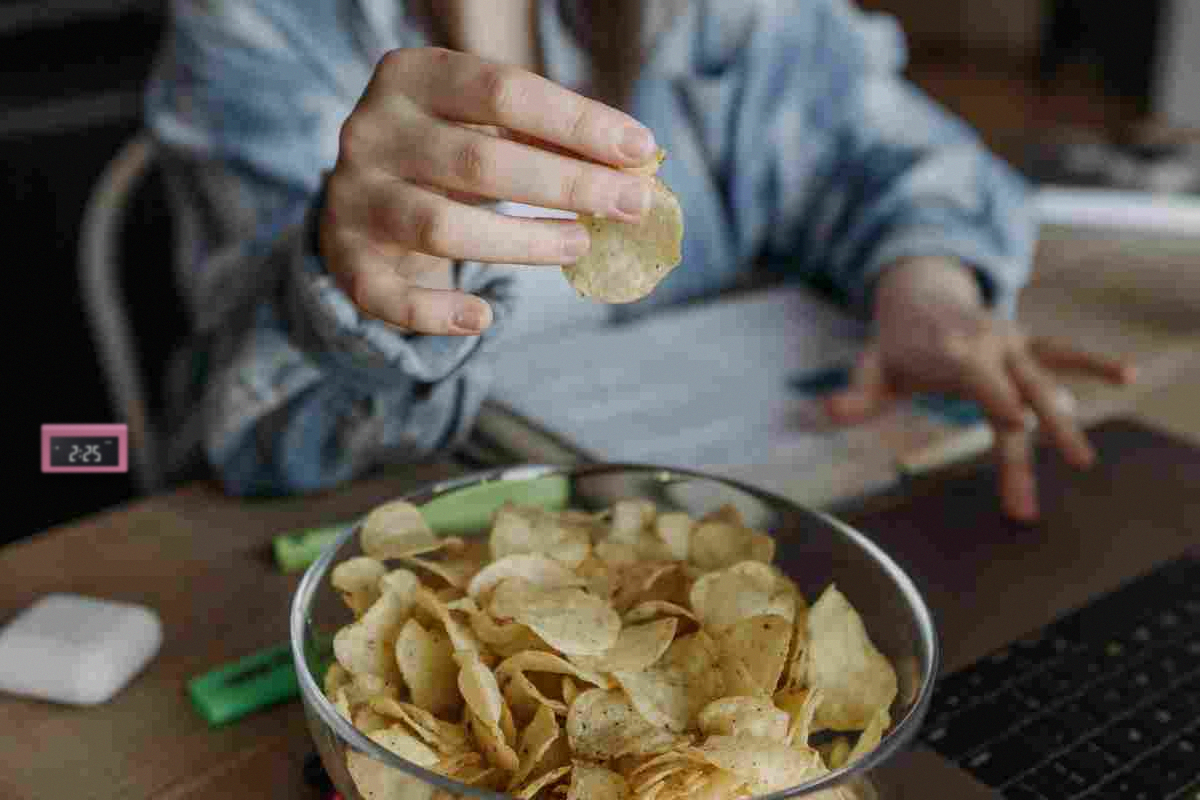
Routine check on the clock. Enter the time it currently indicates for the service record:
2:25
